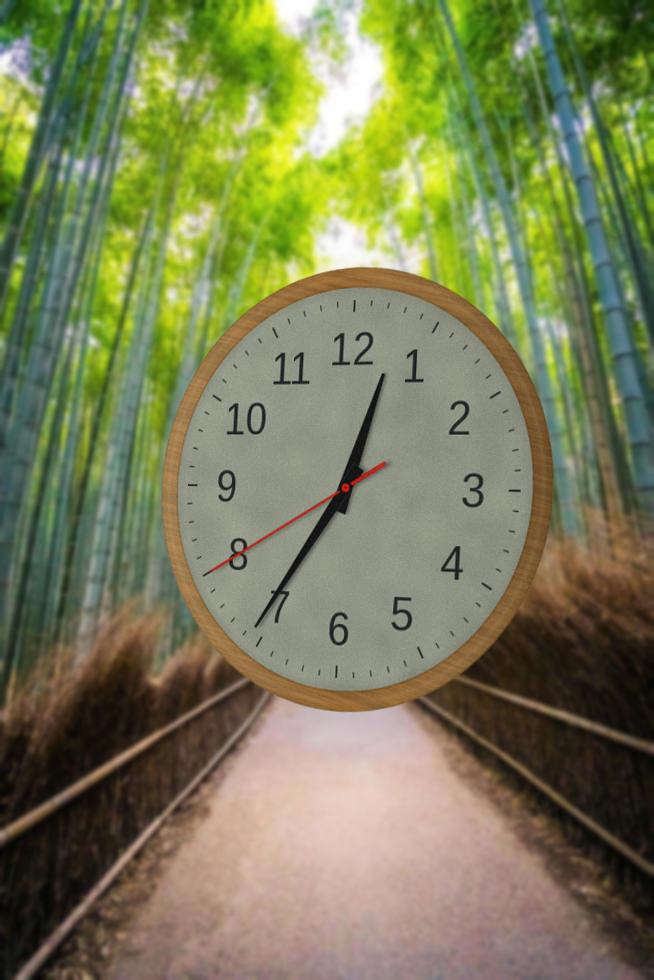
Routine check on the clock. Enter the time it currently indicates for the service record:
12:35:40
